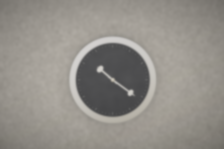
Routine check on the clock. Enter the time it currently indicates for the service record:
10:21
